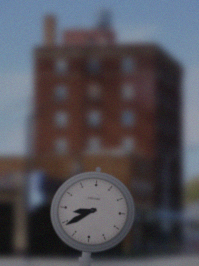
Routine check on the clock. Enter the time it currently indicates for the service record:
8:39
